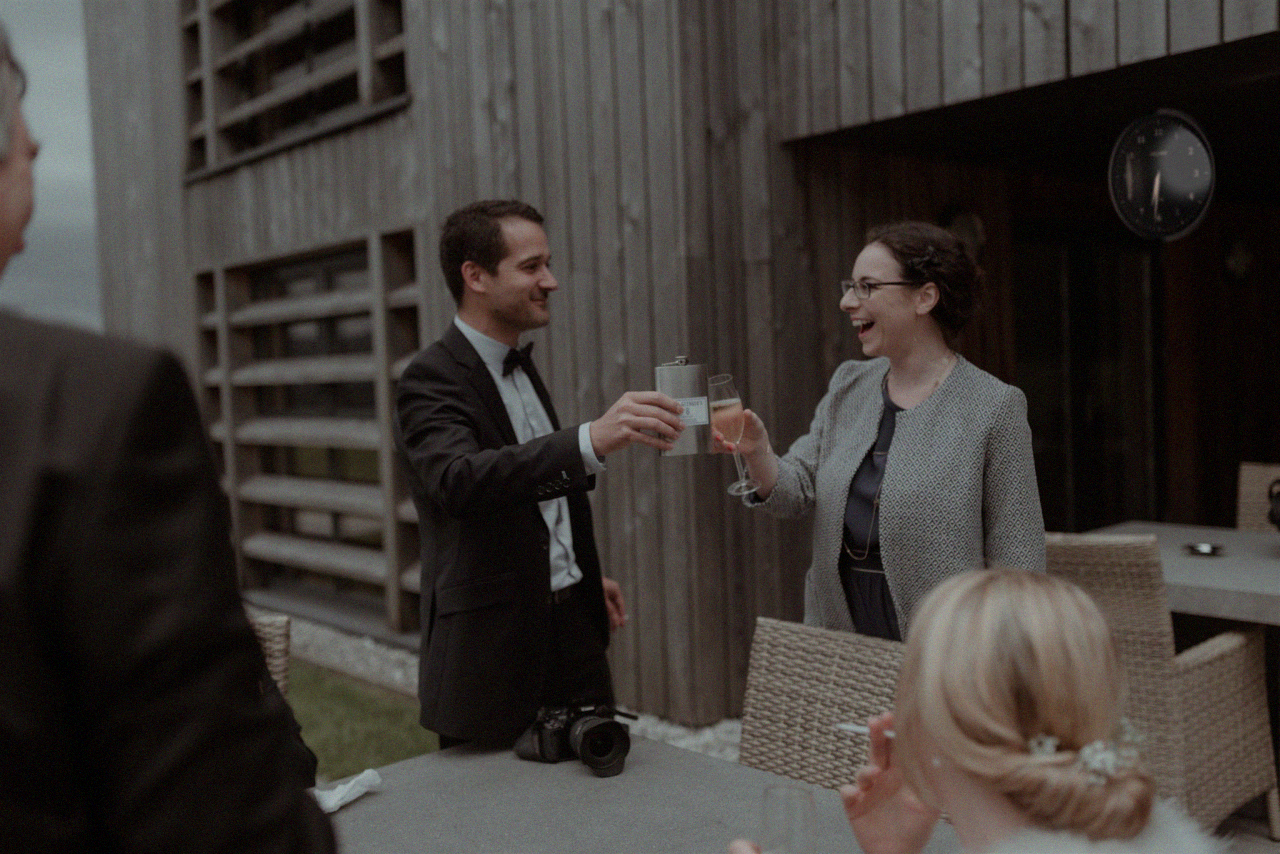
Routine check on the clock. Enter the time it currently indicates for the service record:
6:31
